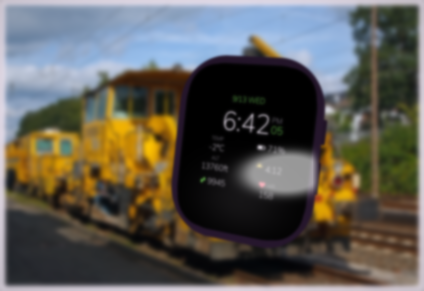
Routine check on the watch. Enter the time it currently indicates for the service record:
6:42
